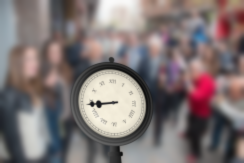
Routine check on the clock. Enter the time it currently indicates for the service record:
8:44
